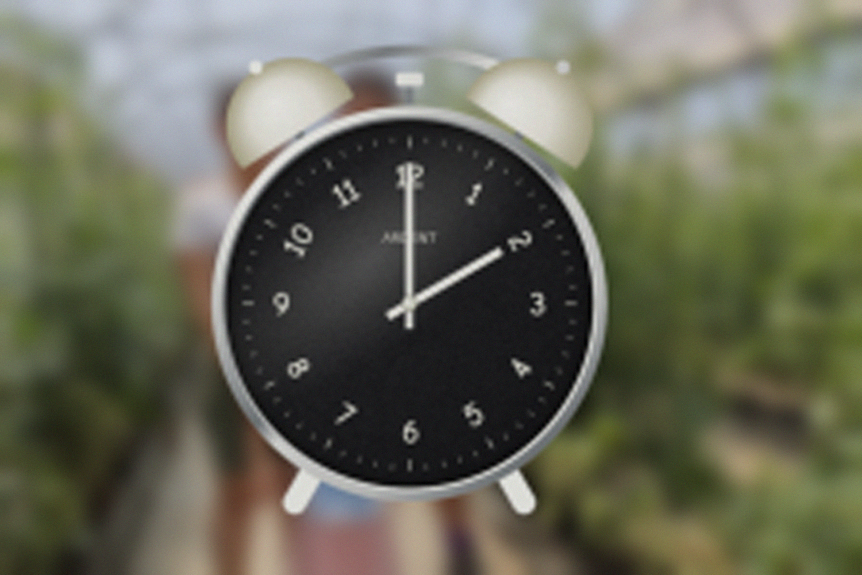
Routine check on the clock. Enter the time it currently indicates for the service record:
2:00
